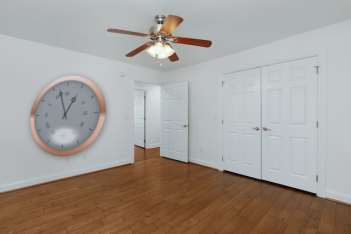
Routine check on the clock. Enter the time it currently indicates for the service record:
12:57
